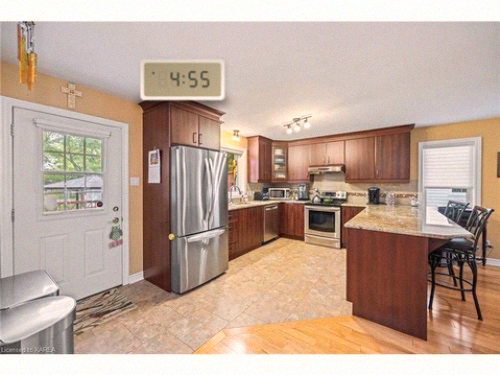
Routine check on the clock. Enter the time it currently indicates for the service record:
4:55
